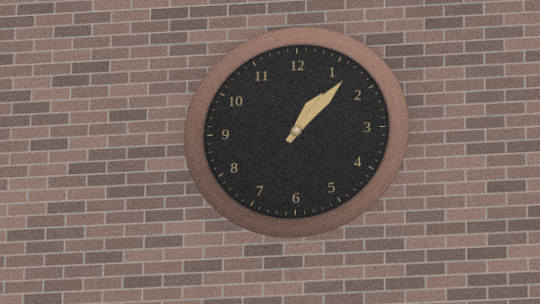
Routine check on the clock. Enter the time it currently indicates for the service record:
1:07
